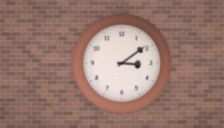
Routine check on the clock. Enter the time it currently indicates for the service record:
3:09
